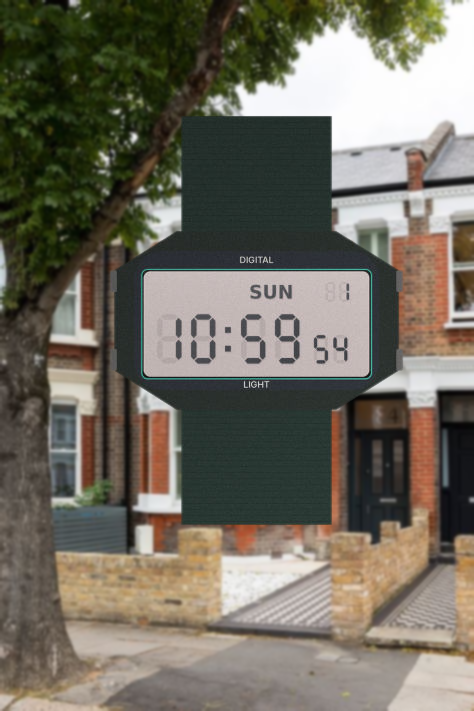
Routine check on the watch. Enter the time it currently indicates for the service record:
10:59:54
